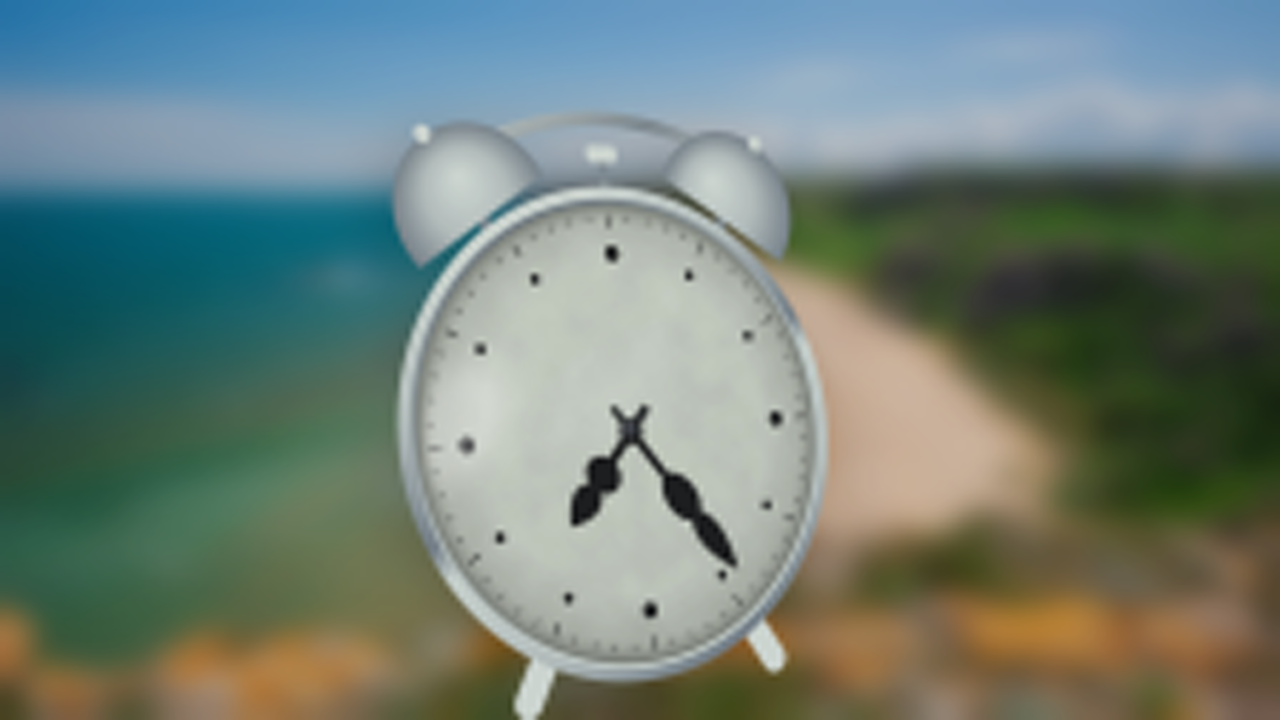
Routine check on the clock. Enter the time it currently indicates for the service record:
7:24
